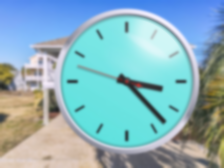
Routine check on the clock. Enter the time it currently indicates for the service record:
3:22:48
